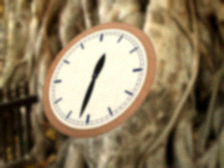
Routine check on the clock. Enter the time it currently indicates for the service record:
12:32
